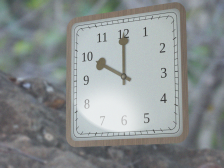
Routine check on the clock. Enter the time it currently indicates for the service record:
10:00
